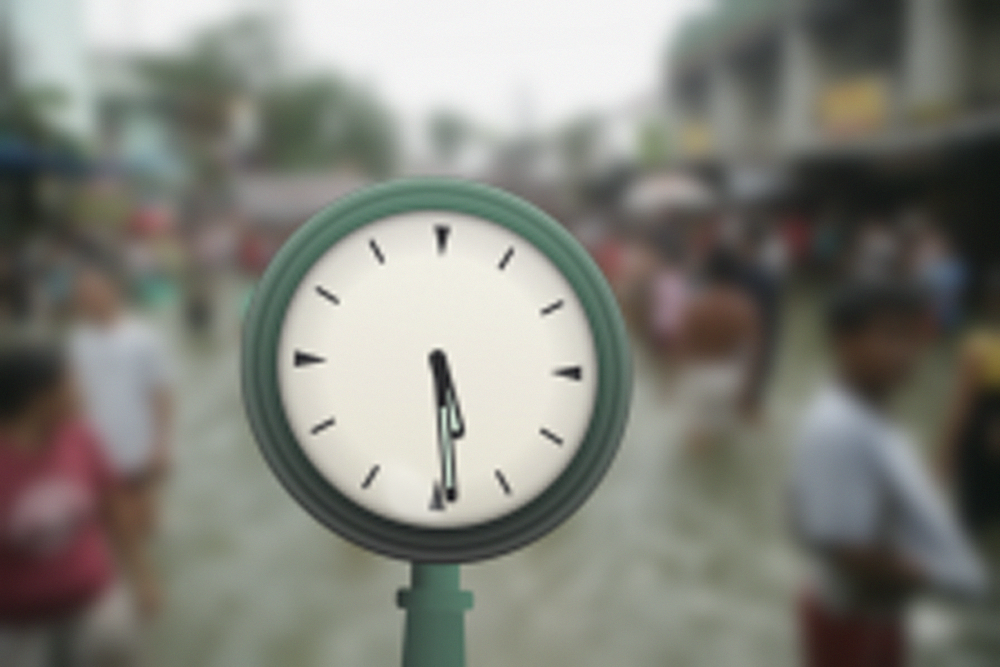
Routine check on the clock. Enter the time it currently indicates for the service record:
5:29
